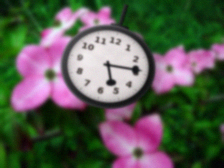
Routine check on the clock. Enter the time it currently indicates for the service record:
5:14
